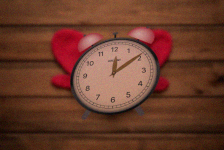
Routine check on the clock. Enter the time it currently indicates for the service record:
12:09
